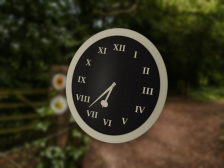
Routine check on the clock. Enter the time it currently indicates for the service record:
6:37
